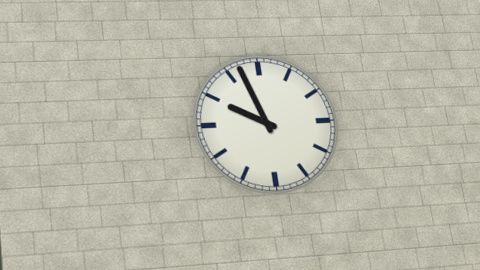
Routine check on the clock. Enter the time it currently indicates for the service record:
9:57
